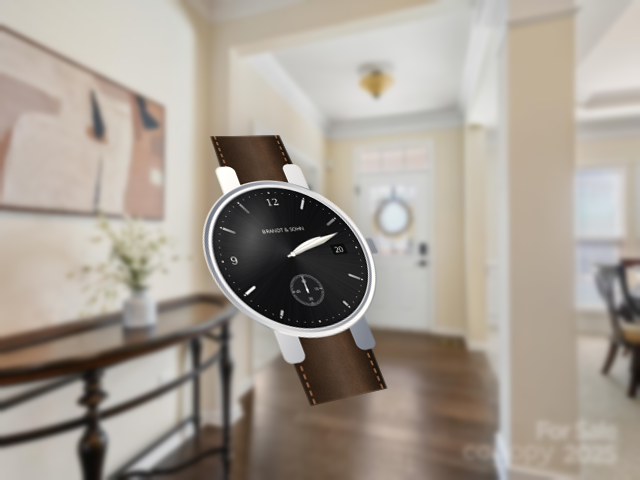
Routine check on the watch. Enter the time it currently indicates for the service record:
2:12
